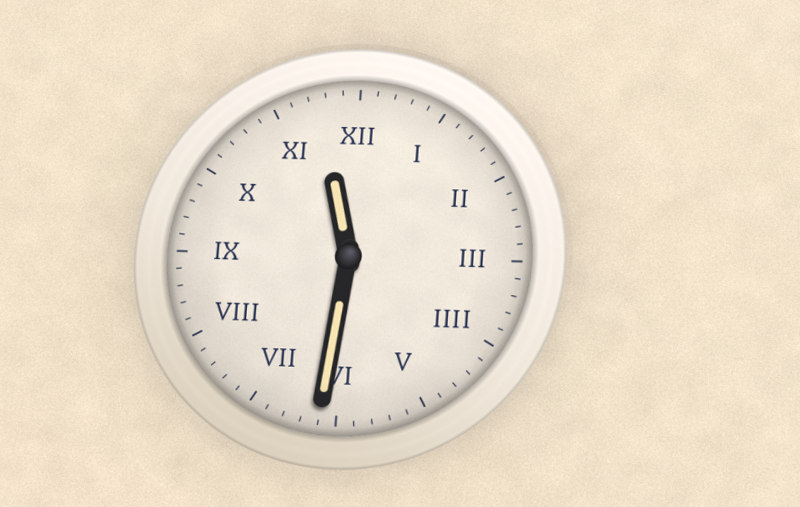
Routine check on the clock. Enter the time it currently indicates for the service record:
11:31
